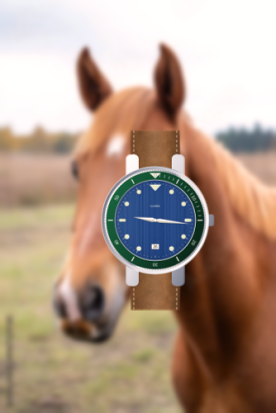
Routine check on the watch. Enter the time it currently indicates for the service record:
9:16
